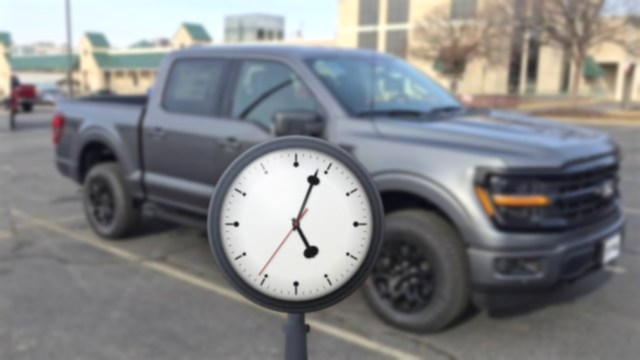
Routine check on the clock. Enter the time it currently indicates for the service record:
5:03:36
